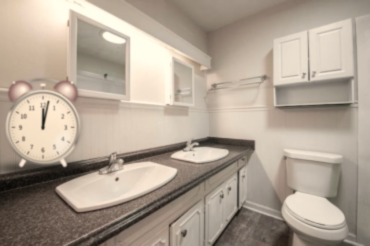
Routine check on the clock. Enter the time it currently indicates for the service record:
12:02
